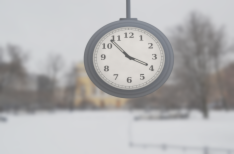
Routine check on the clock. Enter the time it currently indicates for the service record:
3:53
